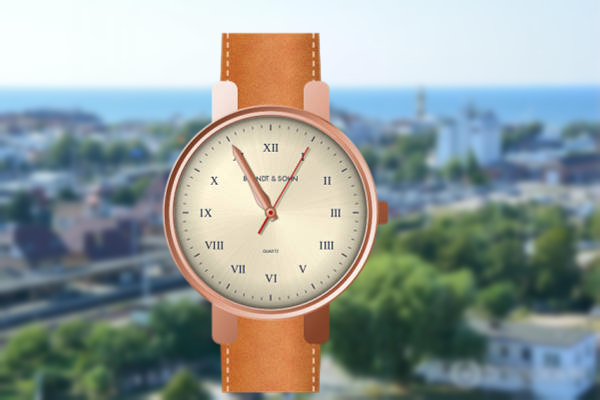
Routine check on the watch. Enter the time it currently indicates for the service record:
10:55:05
